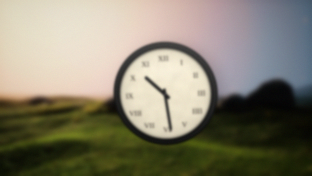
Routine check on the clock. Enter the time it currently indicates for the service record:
10:29
